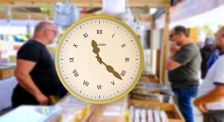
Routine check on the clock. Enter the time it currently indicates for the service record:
11:22
